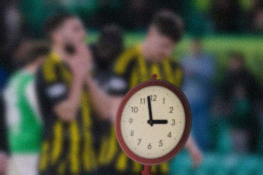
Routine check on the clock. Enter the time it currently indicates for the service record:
2:58
